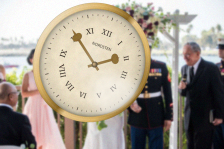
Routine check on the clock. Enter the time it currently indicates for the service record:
1:51
